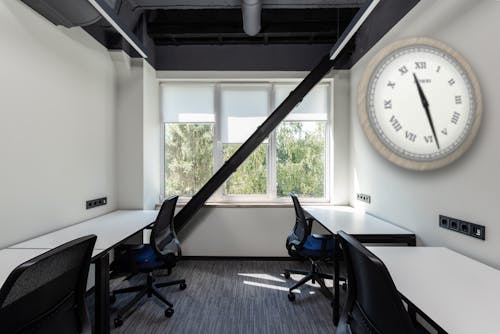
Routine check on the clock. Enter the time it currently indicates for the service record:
11:28
